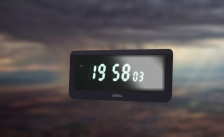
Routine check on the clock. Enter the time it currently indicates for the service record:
19:58:03
